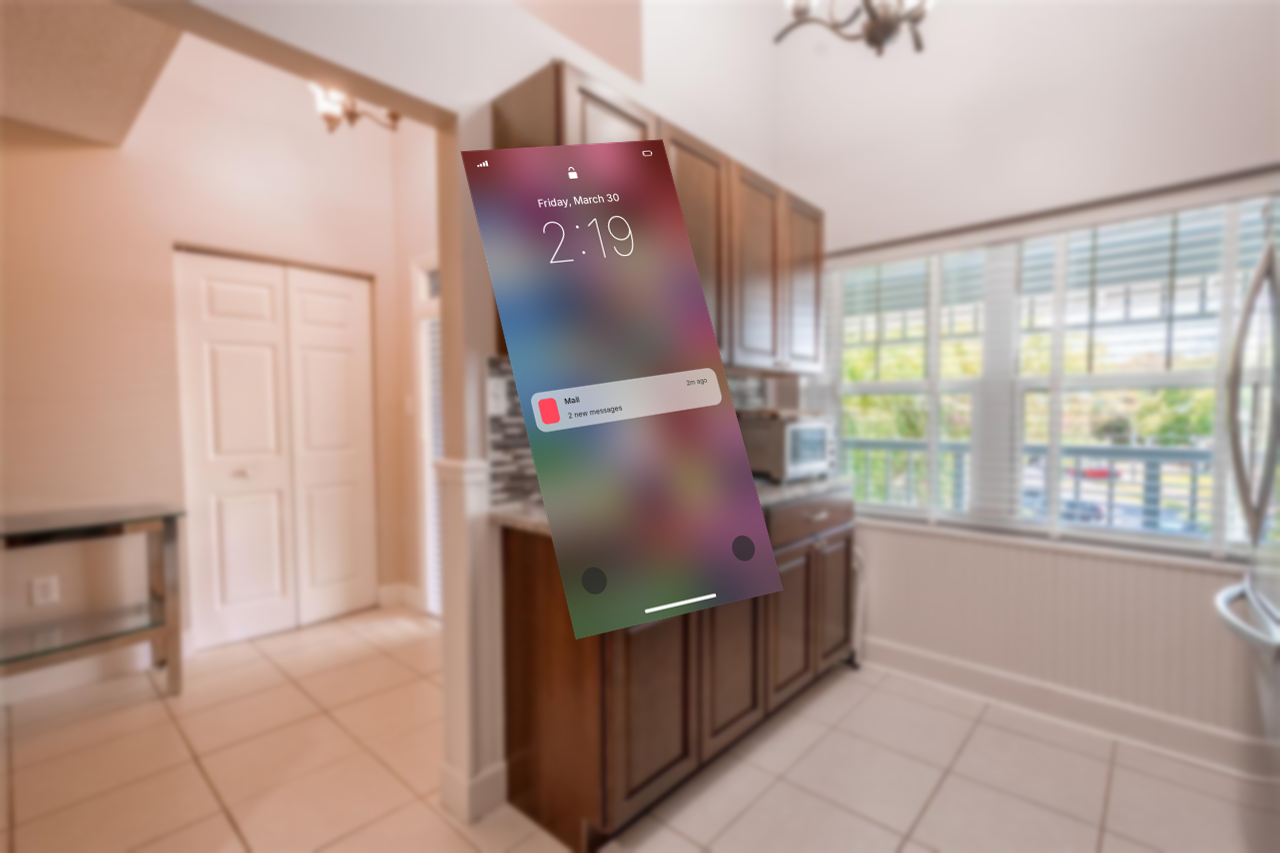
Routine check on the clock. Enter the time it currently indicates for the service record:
2:19
